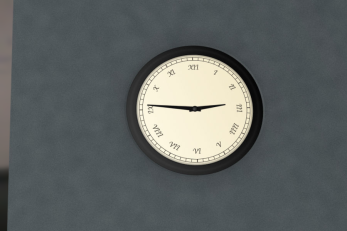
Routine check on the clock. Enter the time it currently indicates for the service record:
2:46
